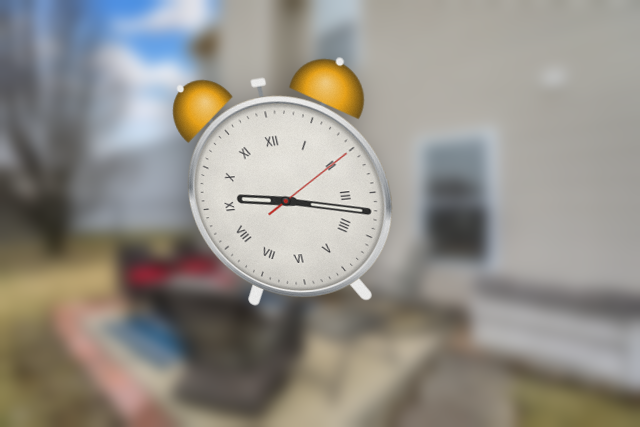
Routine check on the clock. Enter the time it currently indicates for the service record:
9:17:10
